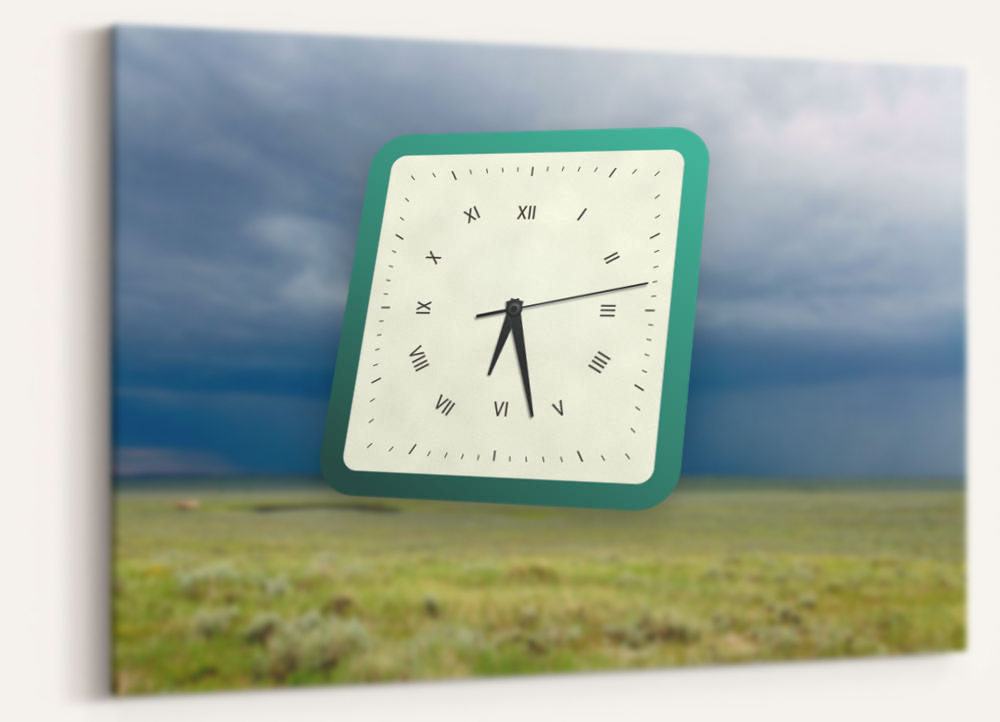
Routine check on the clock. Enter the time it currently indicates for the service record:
6:27:13
